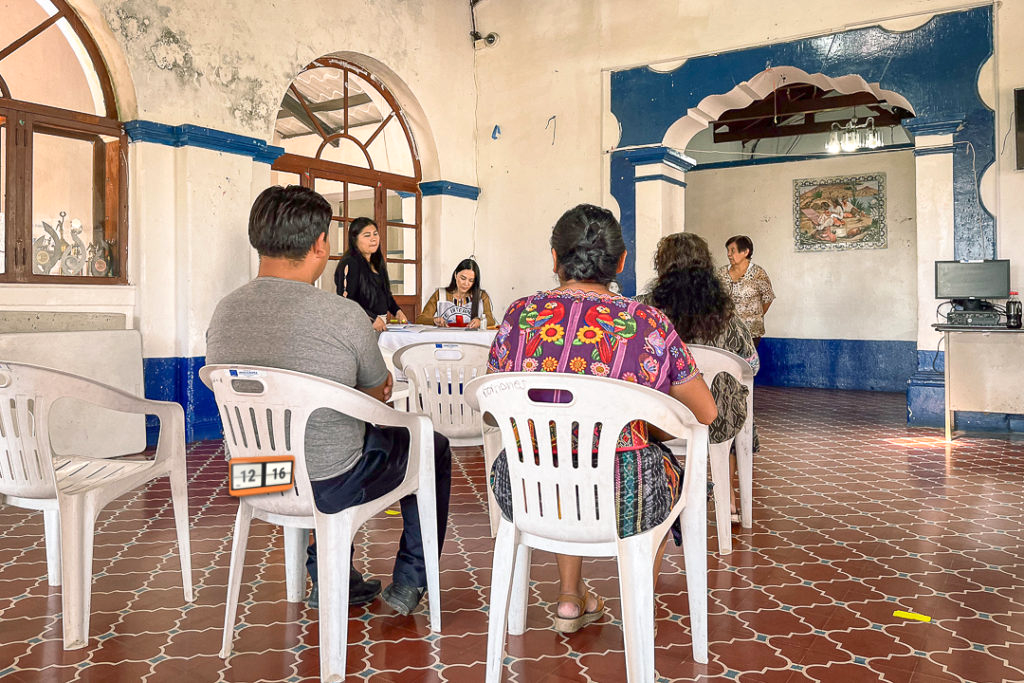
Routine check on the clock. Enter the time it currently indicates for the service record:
12:16
